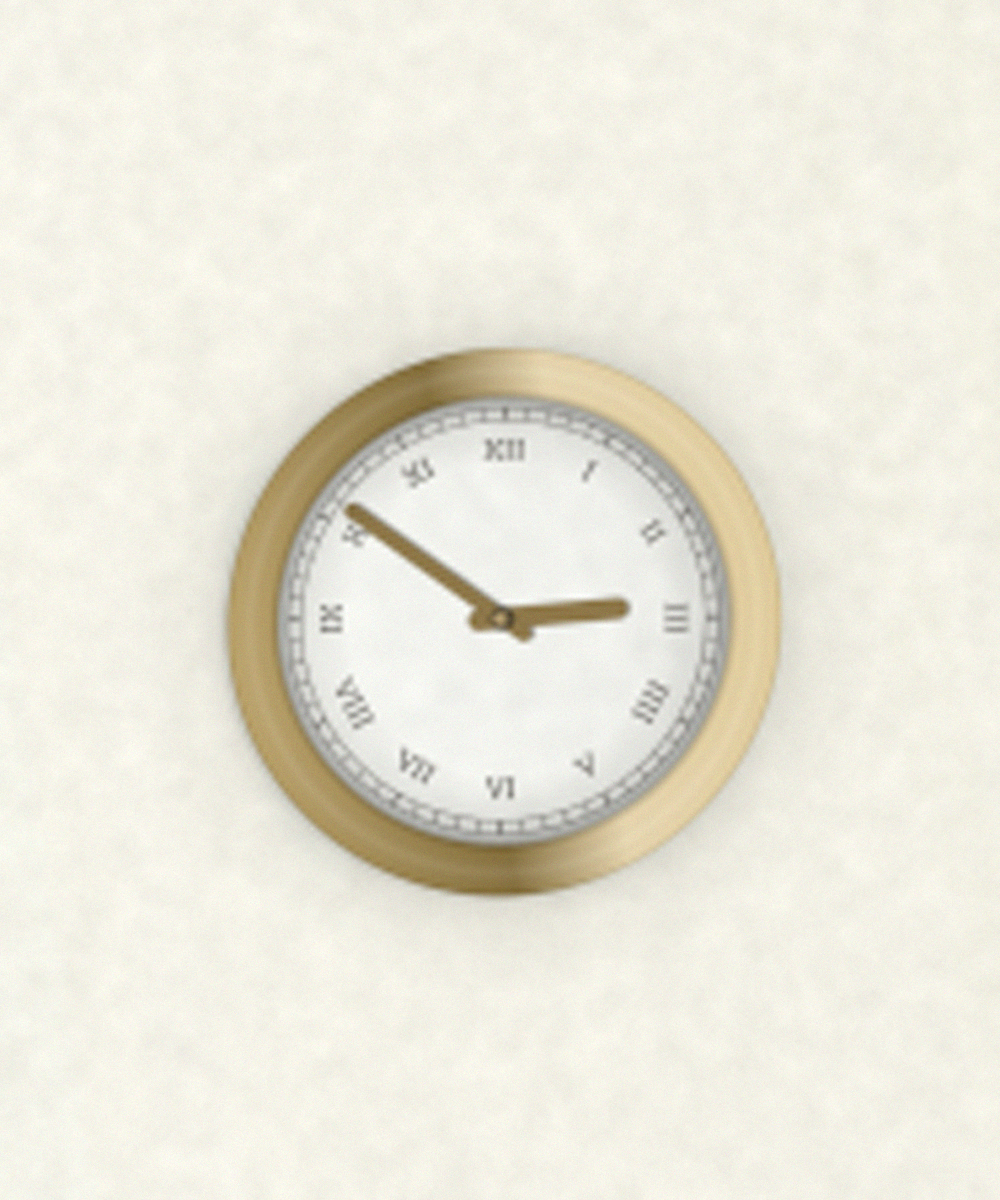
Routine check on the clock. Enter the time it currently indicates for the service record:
2:51
